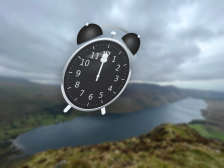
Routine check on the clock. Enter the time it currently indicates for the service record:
12:00
